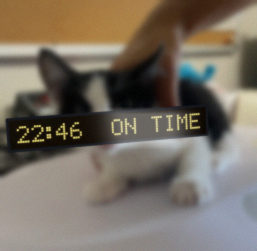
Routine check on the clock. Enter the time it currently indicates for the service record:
22:46
